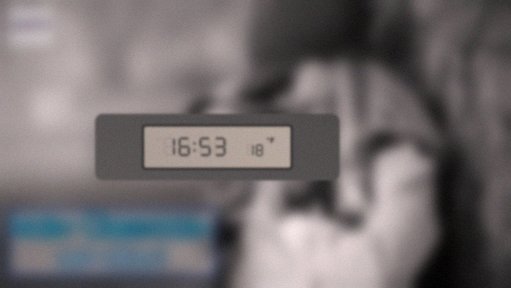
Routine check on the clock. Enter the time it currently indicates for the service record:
16:53
